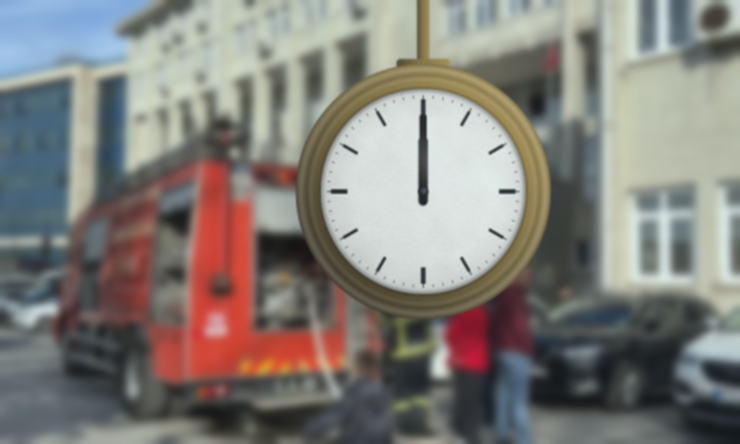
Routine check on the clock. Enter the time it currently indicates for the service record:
12:00
